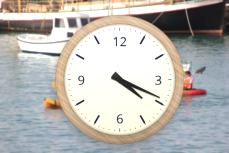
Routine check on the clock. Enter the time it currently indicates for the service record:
4:19
